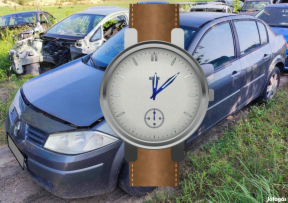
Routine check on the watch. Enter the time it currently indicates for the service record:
12:08
